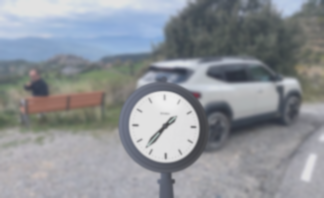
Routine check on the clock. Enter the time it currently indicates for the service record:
1:37
